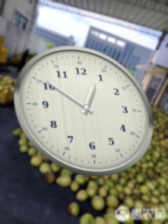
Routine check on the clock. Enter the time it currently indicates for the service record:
12:51
